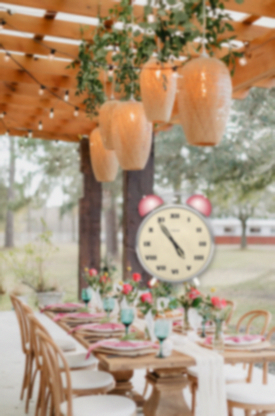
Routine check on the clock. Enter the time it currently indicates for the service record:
4:54
